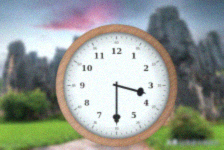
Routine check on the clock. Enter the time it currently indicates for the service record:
3:30
